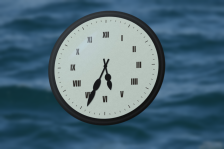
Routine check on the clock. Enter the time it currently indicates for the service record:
5:34
